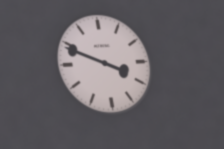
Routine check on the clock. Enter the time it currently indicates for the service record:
3:49
